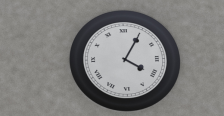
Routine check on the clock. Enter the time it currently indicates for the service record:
4:05
